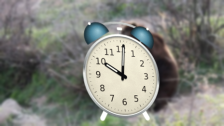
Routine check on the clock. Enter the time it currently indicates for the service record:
10:01
